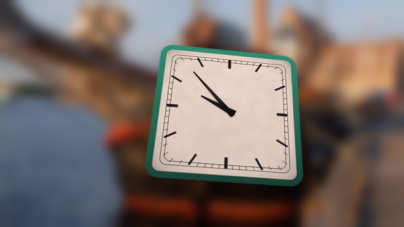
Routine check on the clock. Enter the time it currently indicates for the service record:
9:53
